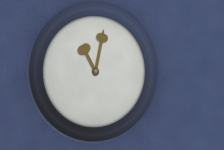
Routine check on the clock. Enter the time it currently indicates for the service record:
11:02
